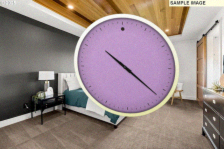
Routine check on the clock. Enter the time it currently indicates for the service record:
10:22
